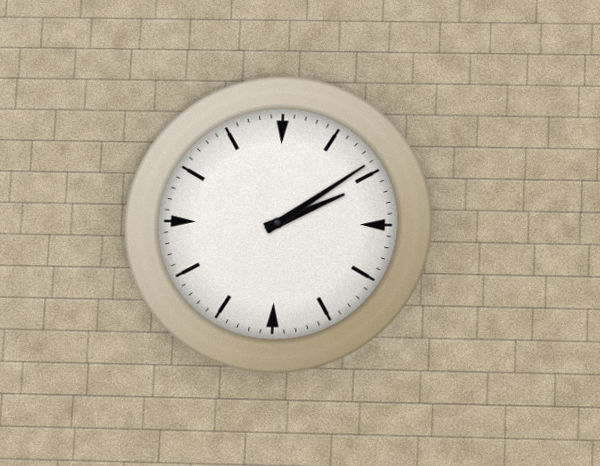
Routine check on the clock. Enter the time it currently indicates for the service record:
2:09
